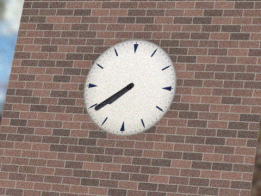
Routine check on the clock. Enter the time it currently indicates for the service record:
7:39
